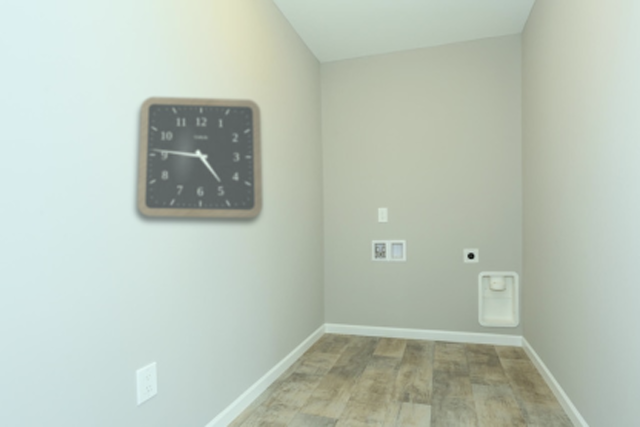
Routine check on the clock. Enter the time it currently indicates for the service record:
4:46
